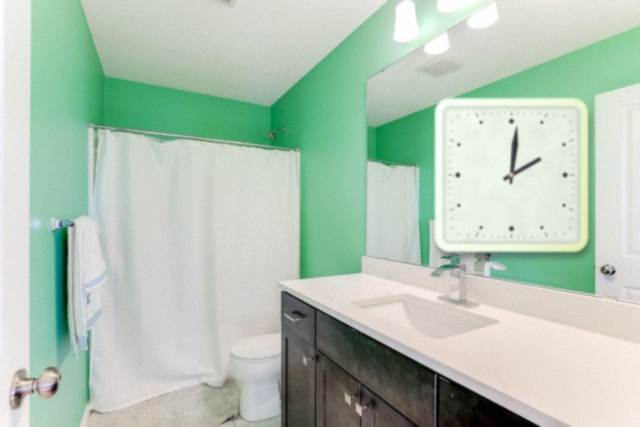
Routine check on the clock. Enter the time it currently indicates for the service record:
2:01
